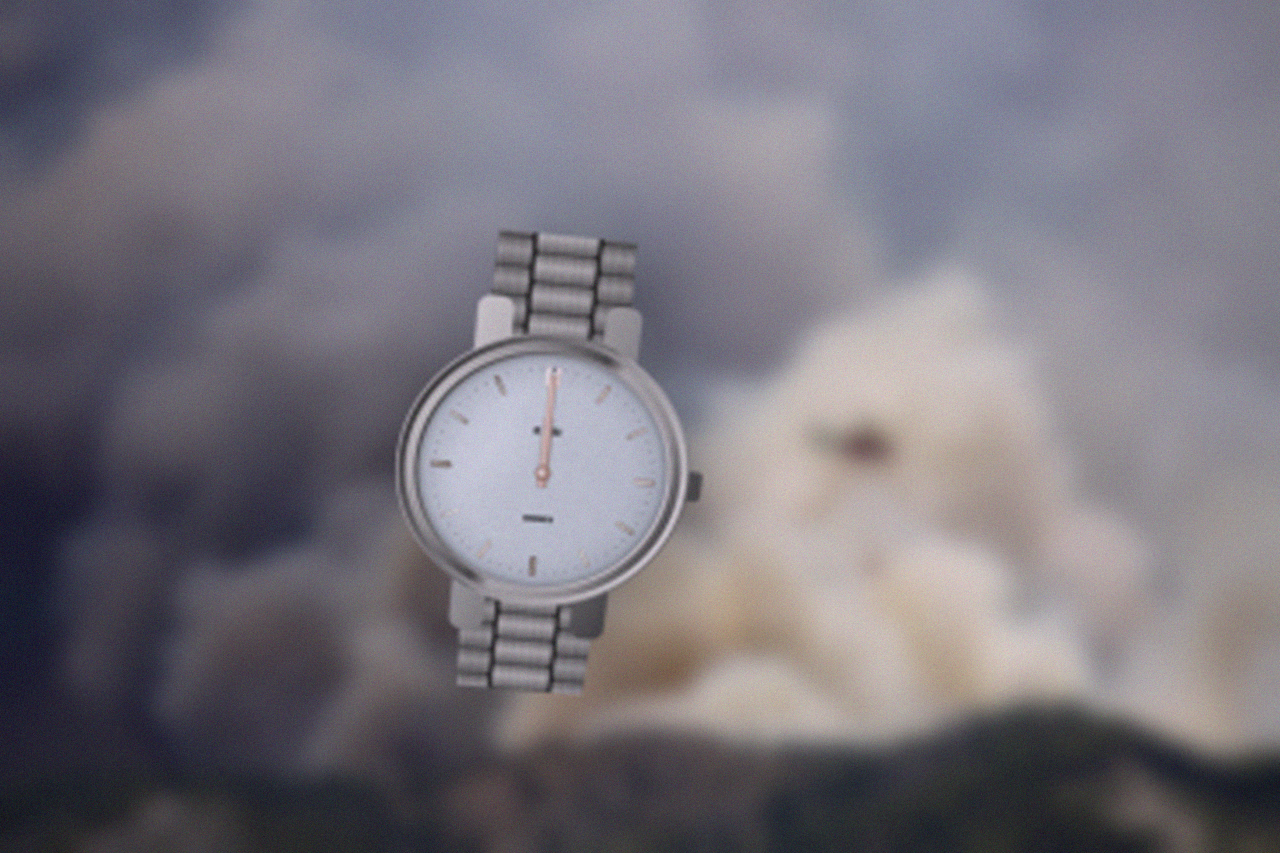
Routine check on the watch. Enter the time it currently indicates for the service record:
12:00
